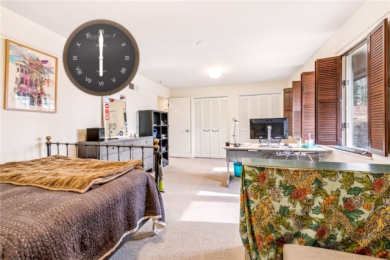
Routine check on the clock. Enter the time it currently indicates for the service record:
6:00
